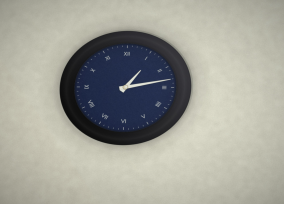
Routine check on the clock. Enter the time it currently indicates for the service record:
1:13
